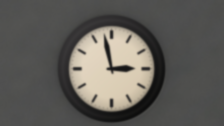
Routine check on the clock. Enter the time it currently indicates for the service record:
2:58
